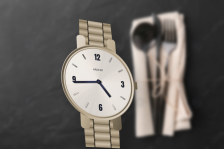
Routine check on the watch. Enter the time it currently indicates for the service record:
4:44
